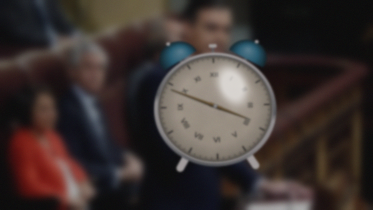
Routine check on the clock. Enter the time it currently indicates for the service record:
3:49
